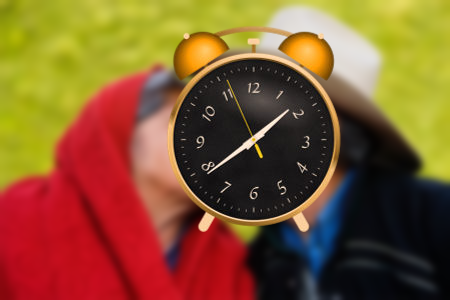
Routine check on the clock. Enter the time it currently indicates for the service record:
1:38:56
